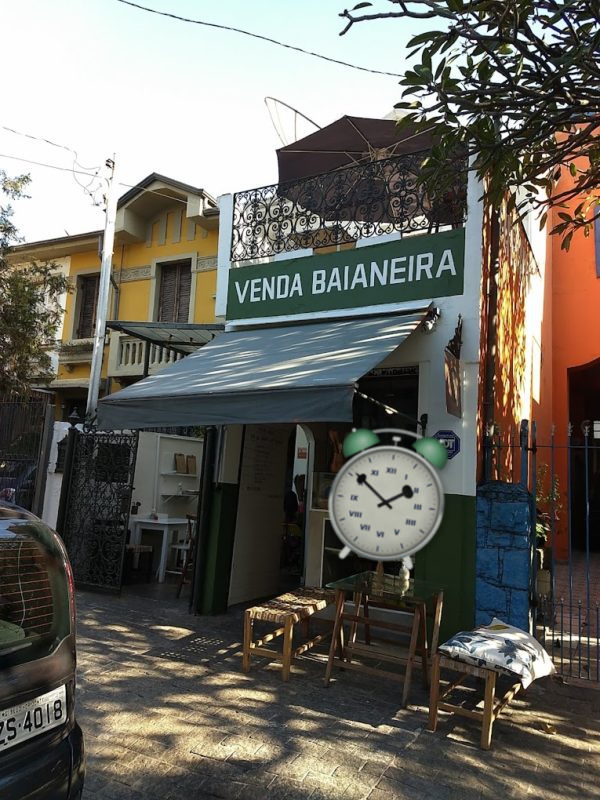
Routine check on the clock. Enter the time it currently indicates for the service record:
1:51
